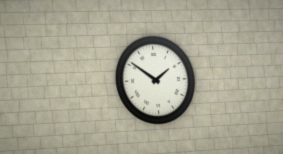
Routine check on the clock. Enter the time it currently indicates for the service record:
1:51
